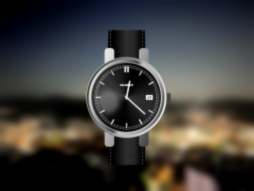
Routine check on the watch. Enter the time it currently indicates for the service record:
12:22
